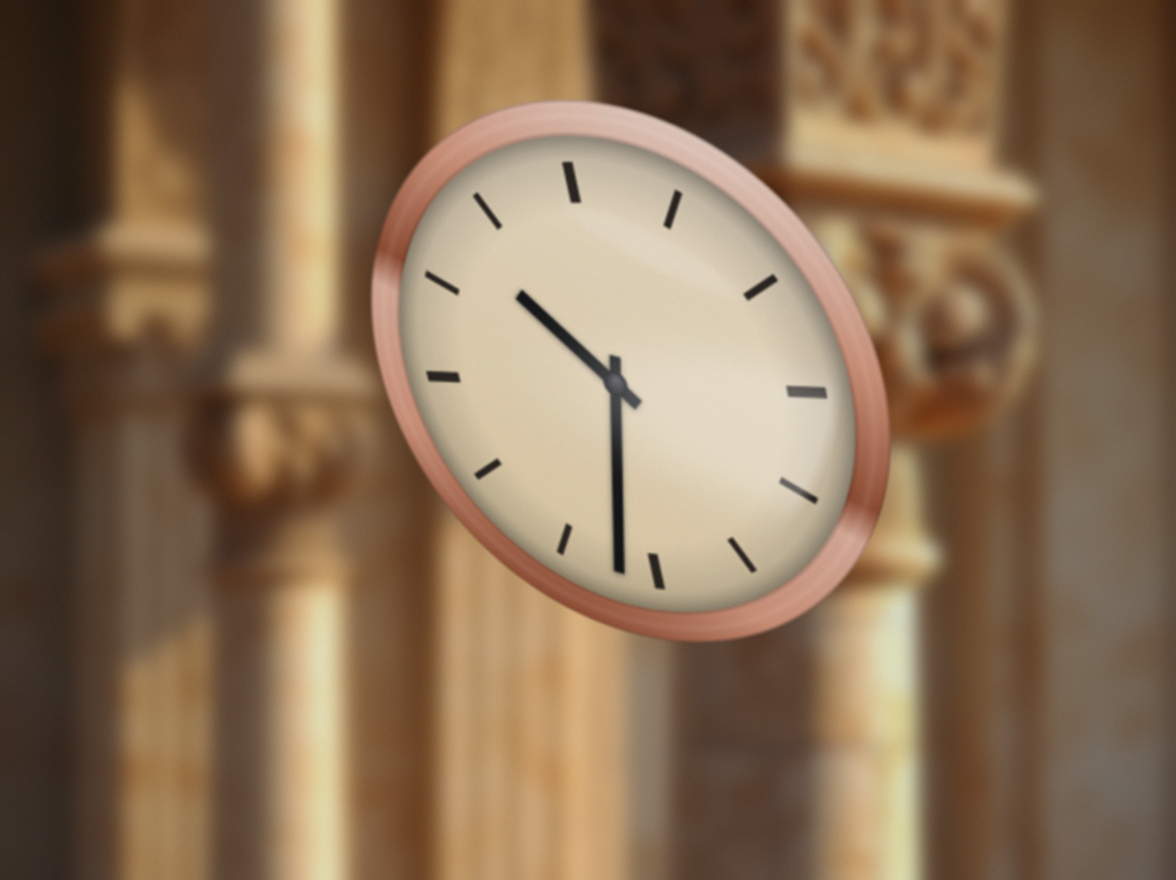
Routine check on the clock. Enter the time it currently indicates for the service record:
10:32
